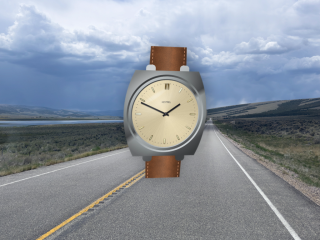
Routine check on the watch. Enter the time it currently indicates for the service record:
1:49
